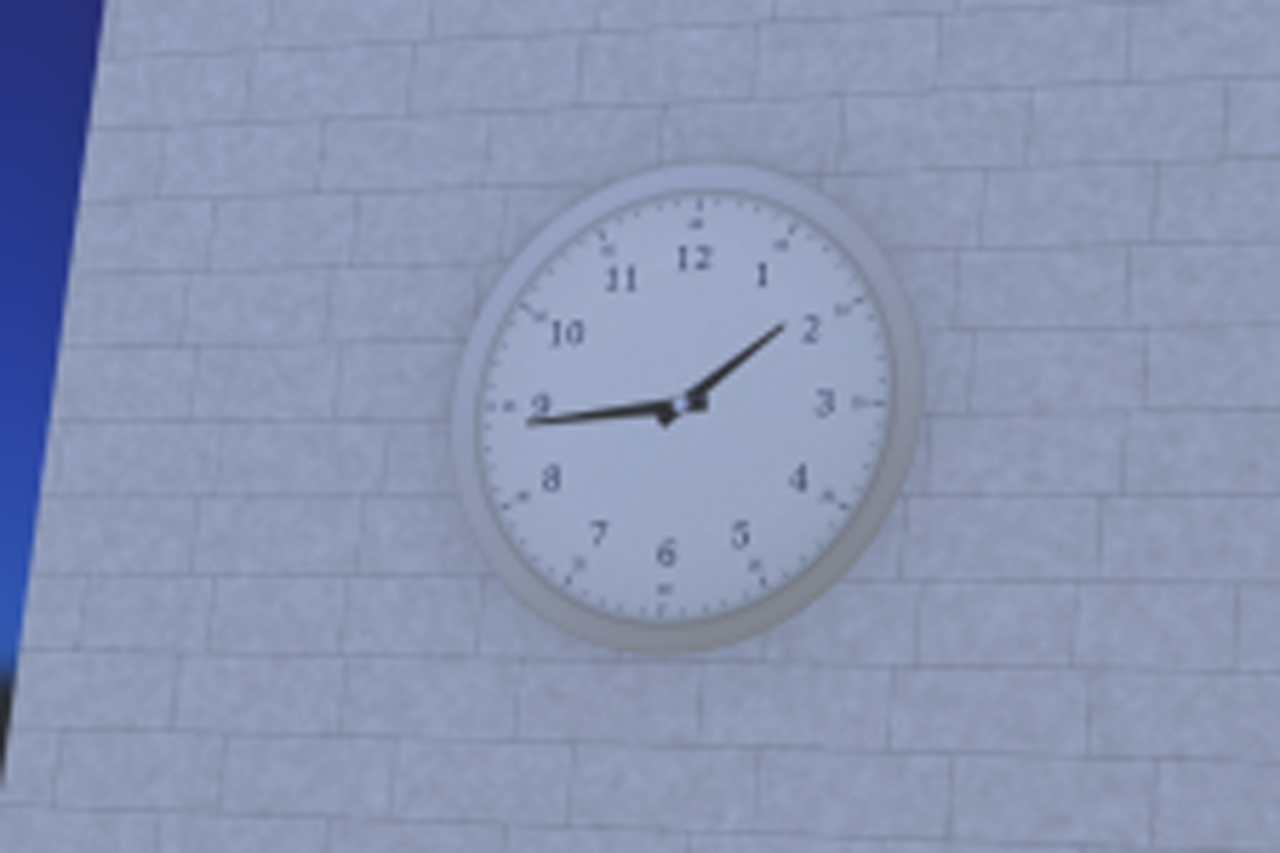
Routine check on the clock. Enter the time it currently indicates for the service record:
1:44
